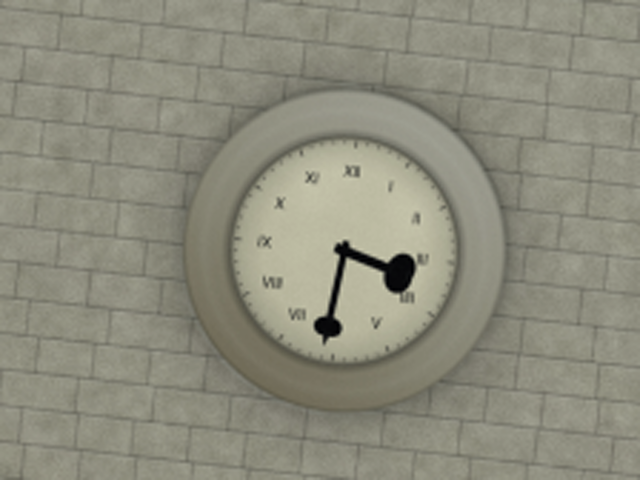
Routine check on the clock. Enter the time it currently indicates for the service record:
3:31
